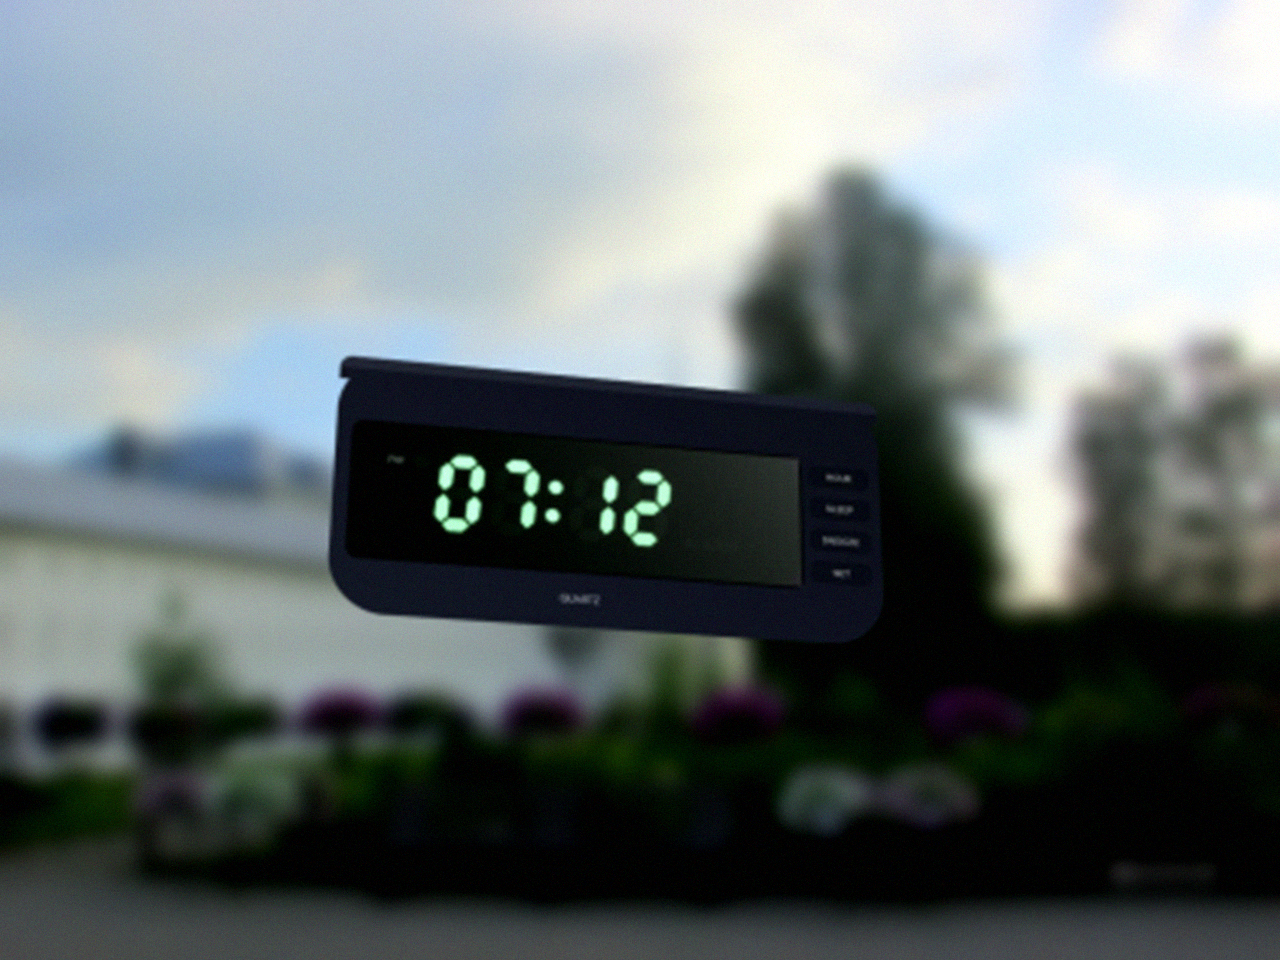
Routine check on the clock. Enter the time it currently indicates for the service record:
7:12
